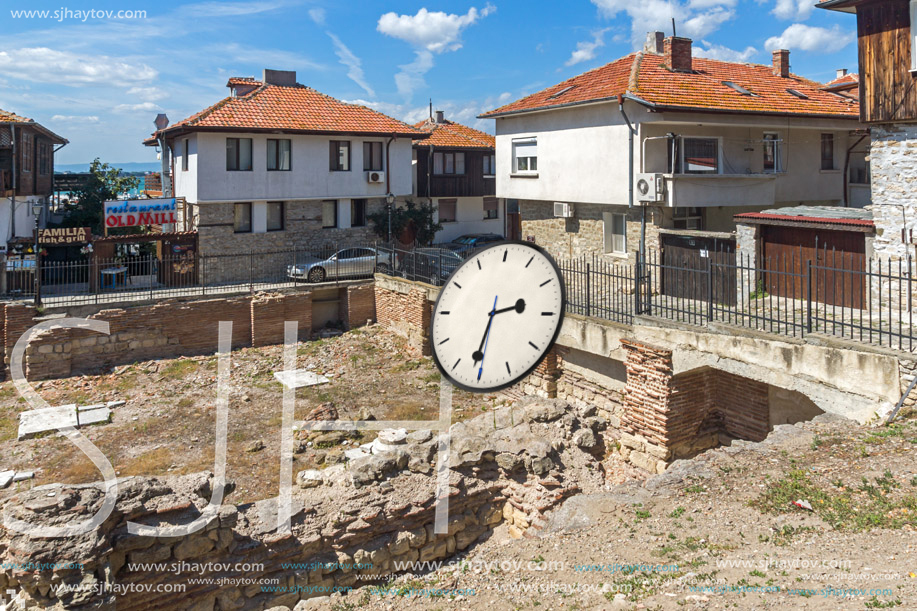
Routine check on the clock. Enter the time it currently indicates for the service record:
2:31:30
